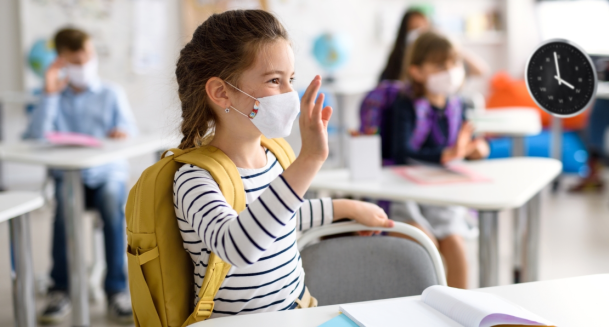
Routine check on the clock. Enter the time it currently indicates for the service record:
3:59
